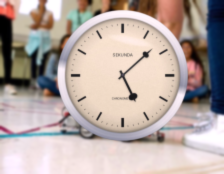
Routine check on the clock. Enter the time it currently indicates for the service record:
5:08
